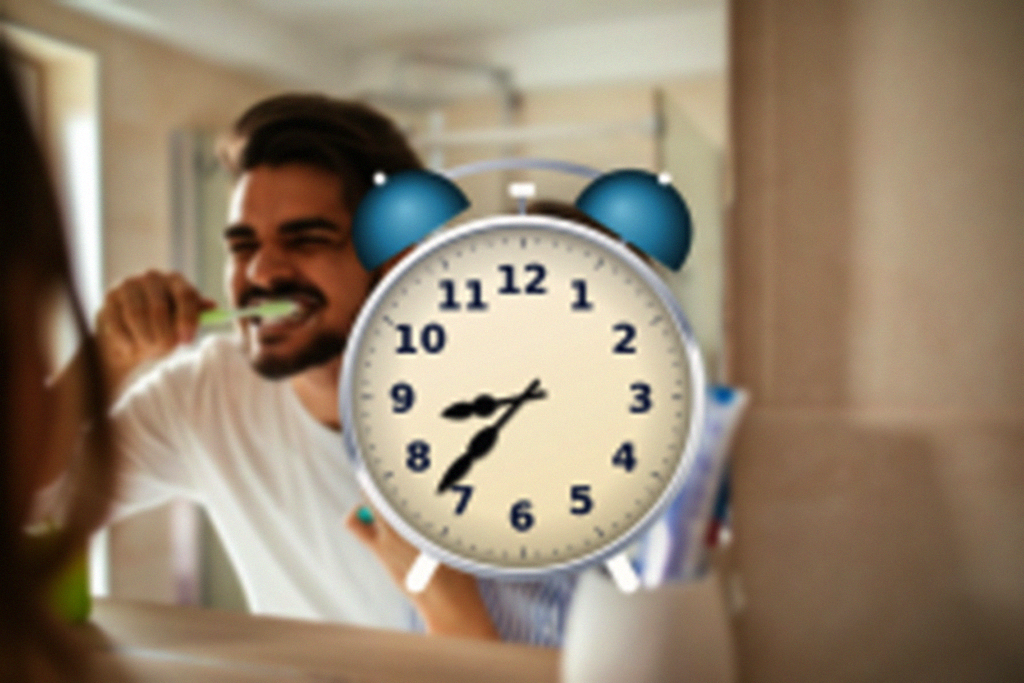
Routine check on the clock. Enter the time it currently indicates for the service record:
8:37
